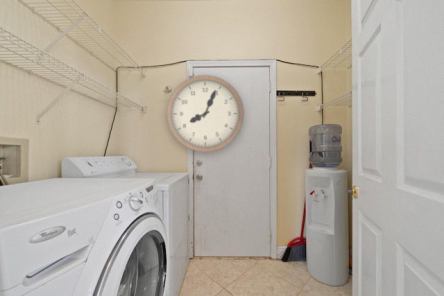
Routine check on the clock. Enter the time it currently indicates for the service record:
8:04
